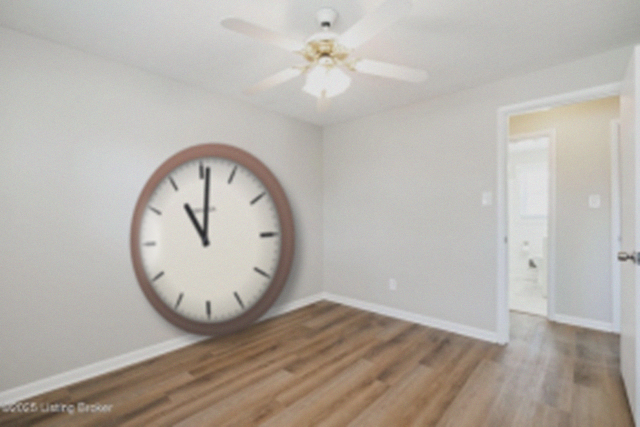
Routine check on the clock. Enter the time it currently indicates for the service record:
11:01
